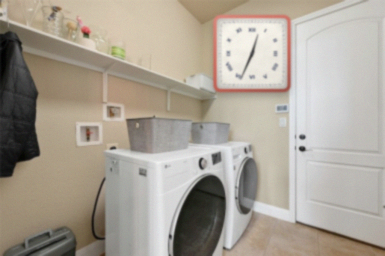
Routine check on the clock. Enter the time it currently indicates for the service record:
12:34
